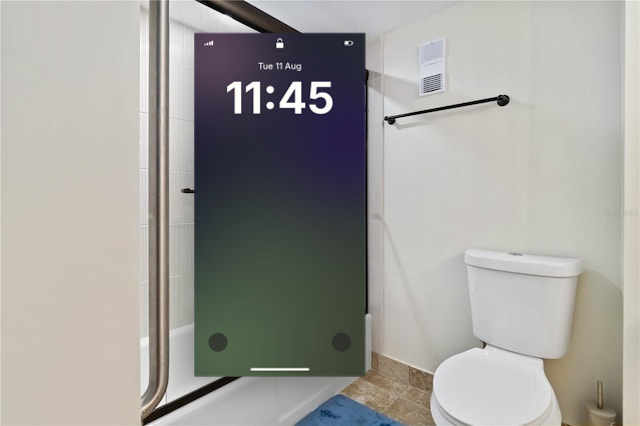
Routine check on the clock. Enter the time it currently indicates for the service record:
11:45
